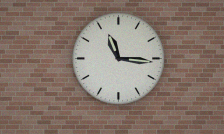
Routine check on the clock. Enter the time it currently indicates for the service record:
11:16
